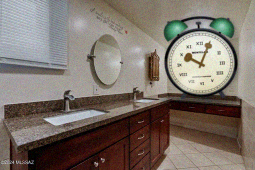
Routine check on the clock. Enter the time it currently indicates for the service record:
10:04
